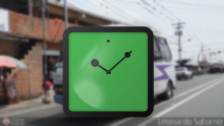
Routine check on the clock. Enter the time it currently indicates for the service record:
10:08
